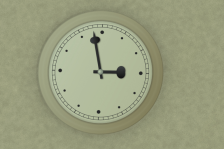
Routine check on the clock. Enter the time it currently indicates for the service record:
2:58
